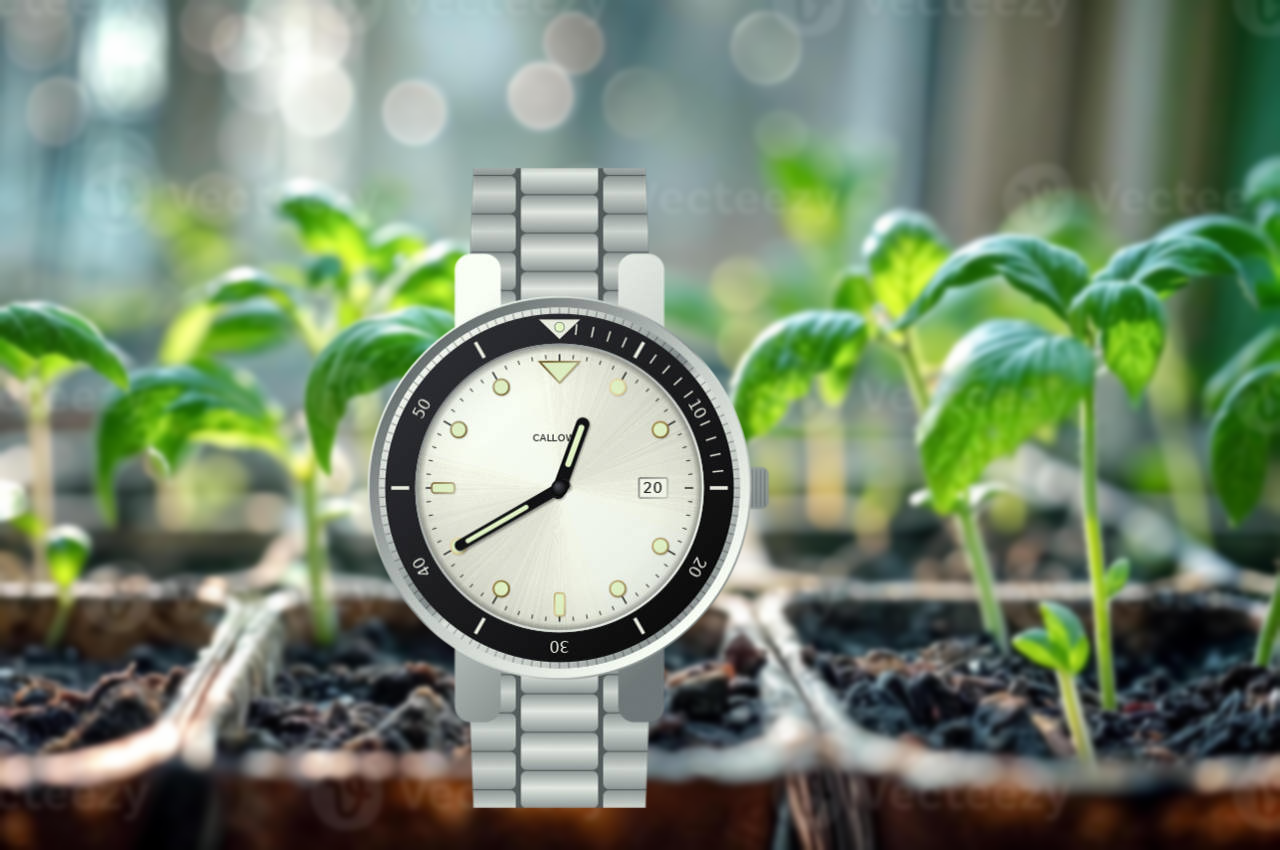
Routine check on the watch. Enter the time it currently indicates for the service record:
12:40
